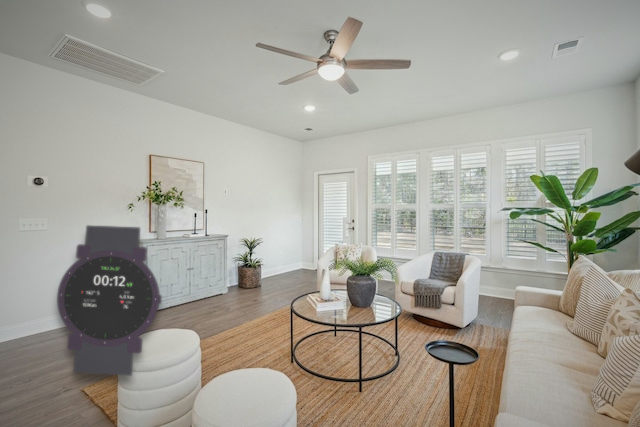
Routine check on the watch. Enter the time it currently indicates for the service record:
0:12
